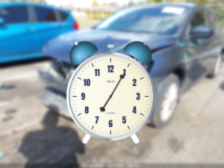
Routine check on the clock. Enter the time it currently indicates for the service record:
7:05
